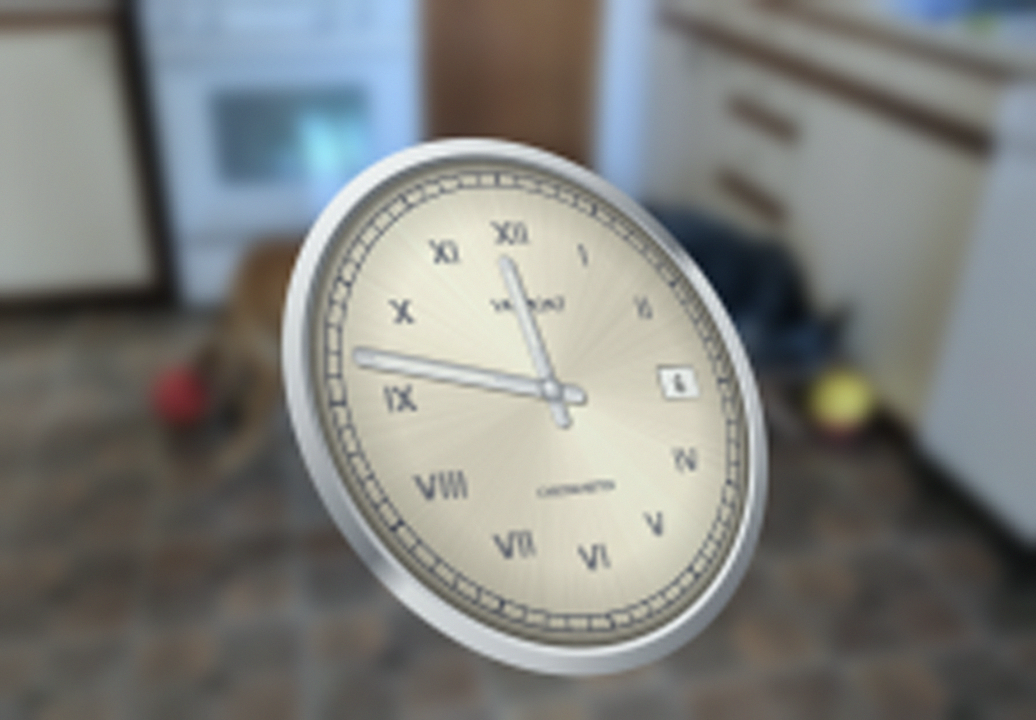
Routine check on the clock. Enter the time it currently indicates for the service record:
11:47
